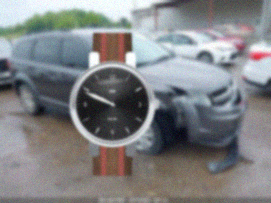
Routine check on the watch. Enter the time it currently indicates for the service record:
9:49
